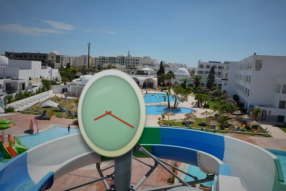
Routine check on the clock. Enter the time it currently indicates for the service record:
8:19
